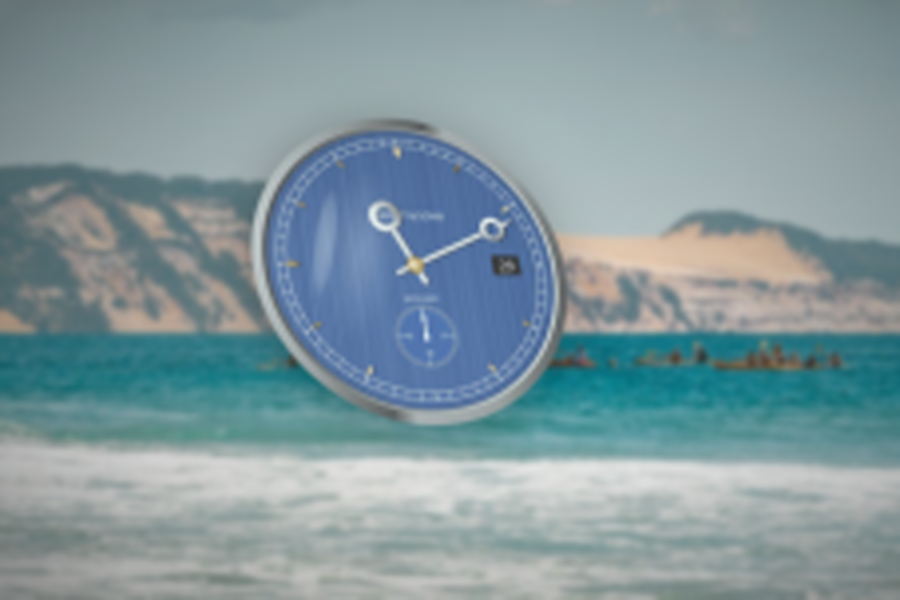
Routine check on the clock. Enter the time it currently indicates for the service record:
11:11
